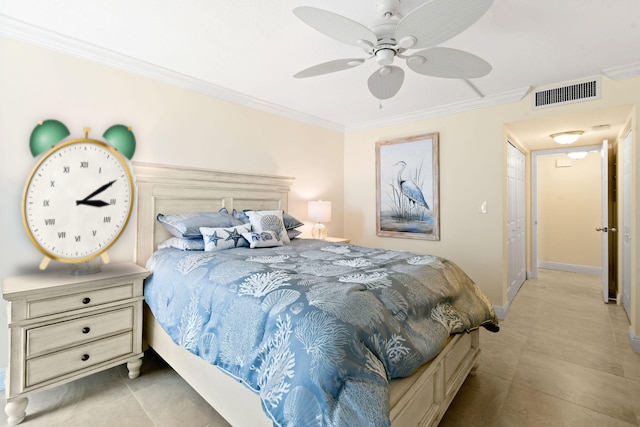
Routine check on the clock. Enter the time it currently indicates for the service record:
3:10
